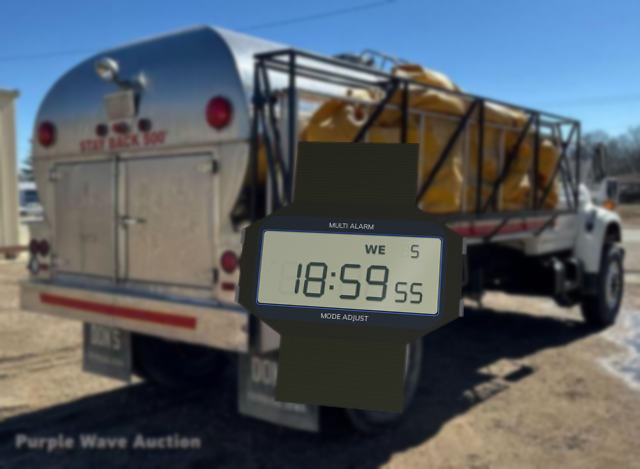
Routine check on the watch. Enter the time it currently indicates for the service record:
18:59:55
